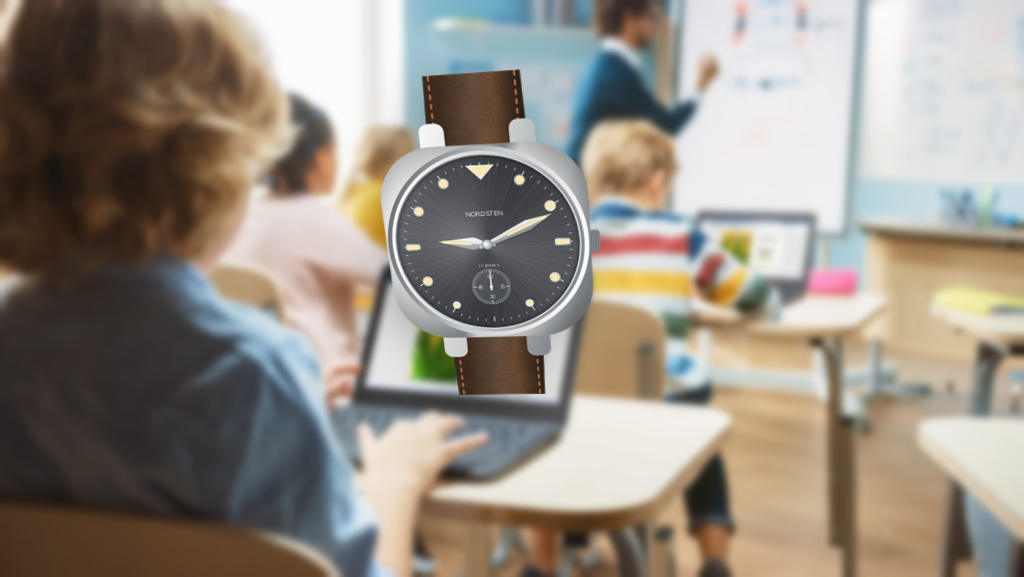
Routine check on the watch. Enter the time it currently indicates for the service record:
9:11
